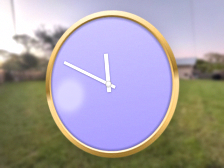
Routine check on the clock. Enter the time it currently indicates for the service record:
11:49
